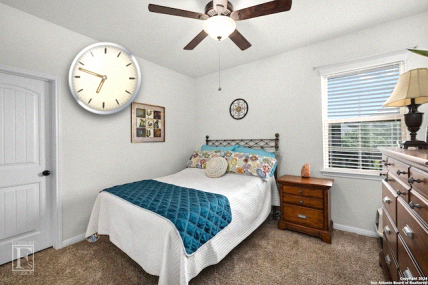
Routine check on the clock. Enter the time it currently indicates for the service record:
6:48
